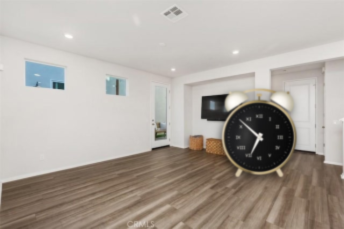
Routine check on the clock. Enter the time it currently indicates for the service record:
6:52
